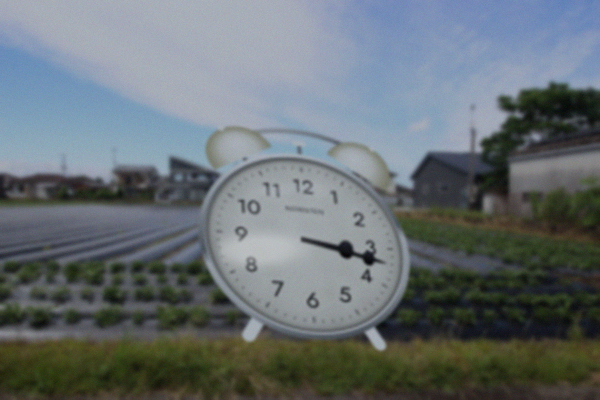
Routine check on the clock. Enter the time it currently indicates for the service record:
3:17
